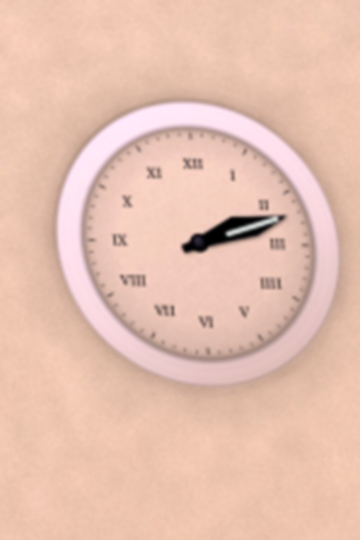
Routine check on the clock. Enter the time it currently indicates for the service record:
2:12
